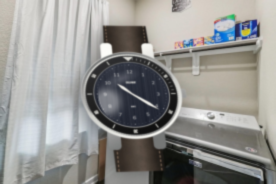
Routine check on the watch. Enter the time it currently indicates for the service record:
10:21
